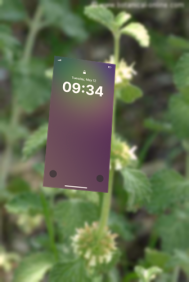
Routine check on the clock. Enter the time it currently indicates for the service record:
9:34
